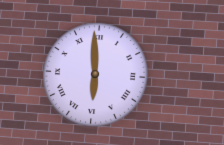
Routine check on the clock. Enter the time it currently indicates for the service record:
5:59
